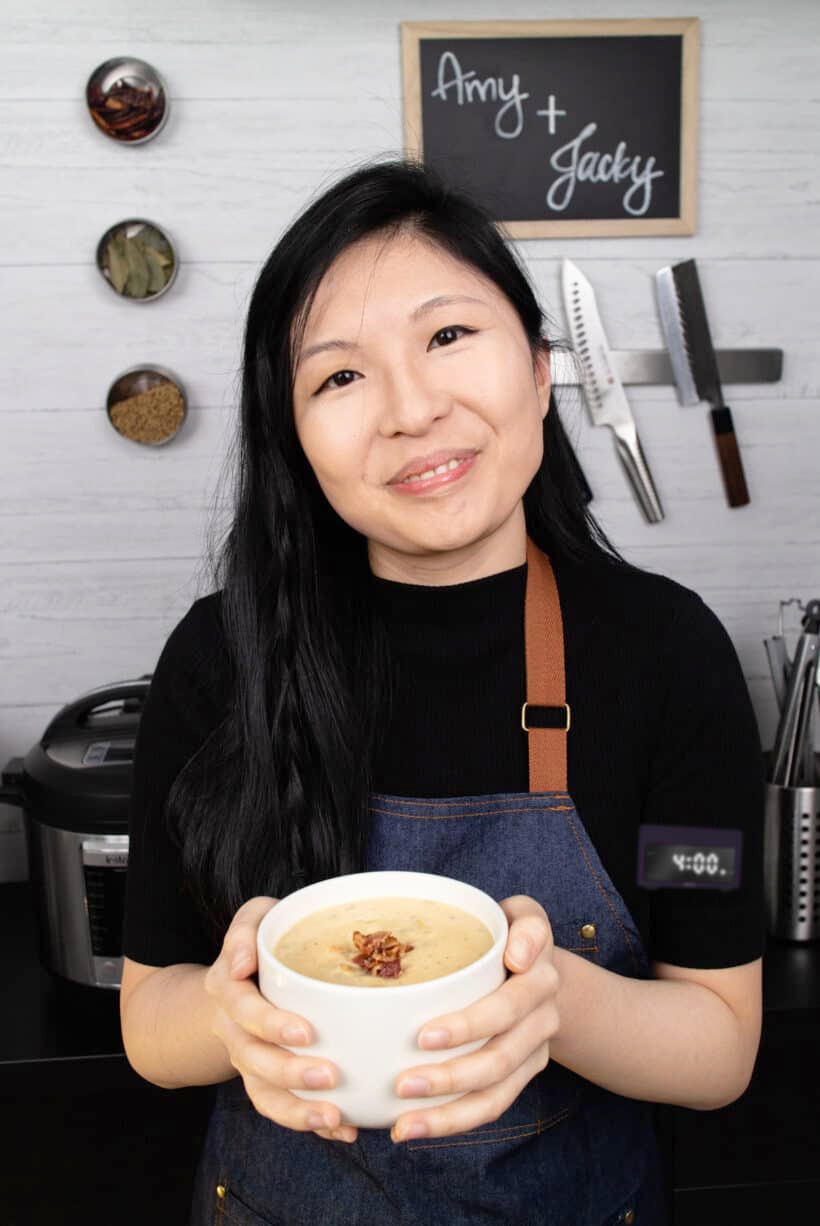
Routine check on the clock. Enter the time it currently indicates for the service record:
4:00
